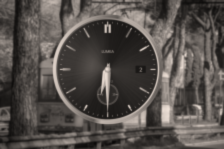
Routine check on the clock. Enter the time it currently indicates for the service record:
6:30
